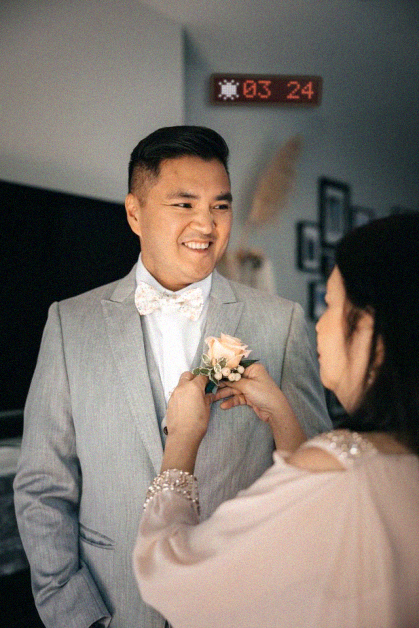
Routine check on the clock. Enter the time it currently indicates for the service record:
3:24
